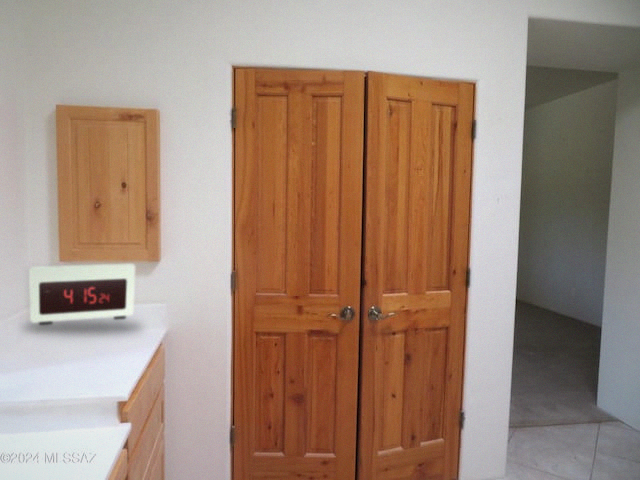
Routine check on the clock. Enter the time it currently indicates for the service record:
4:15
